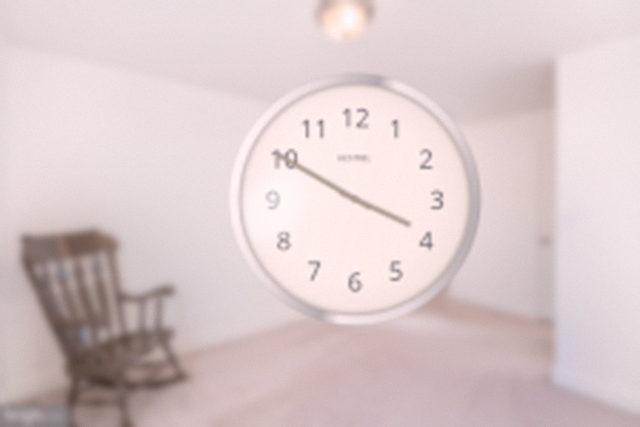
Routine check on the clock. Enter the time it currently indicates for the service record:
3:50
